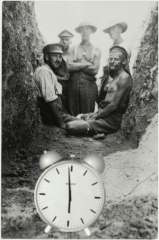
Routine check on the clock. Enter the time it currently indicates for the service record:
5:59
